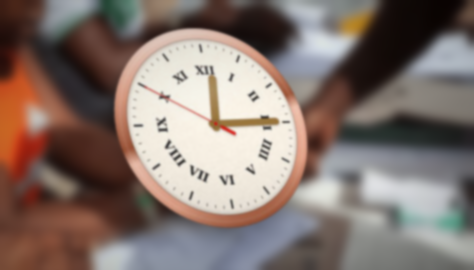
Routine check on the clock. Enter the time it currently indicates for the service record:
12:14:50
